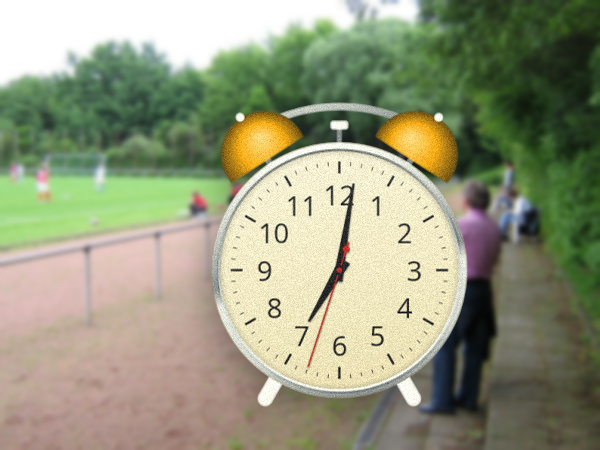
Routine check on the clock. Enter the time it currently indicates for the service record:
7:01:33
